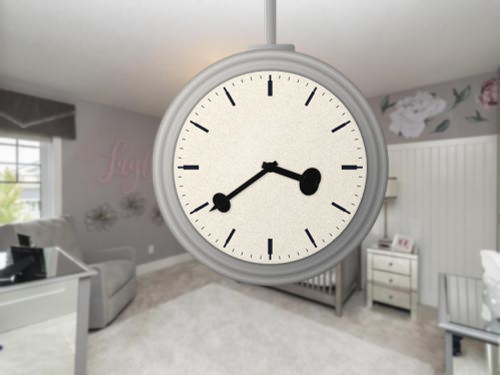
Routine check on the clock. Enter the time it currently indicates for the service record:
3:39
